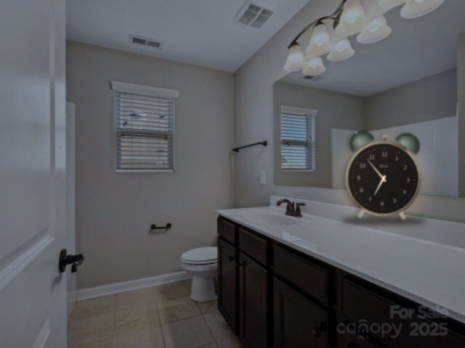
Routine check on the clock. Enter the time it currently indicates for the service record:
6:53
